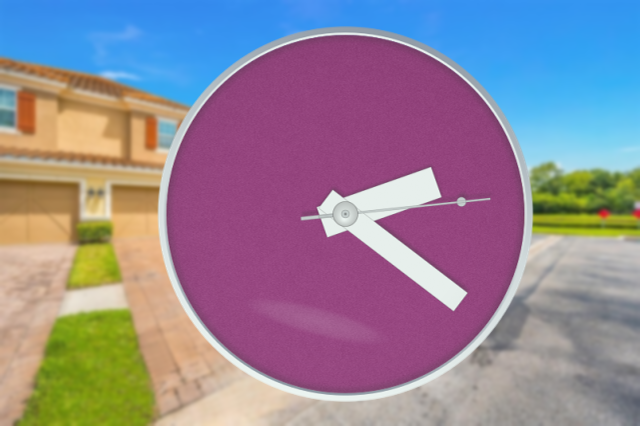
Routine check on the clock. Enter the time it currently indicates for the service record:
2:21:14
